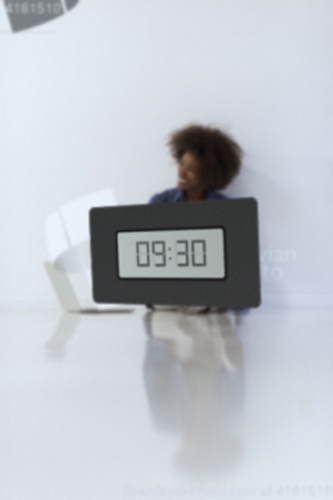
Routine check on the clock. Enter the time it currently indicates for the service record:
9:30
